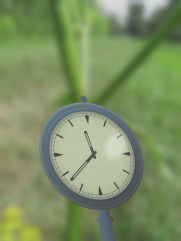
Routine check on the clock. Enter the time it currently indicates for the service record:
11:38
